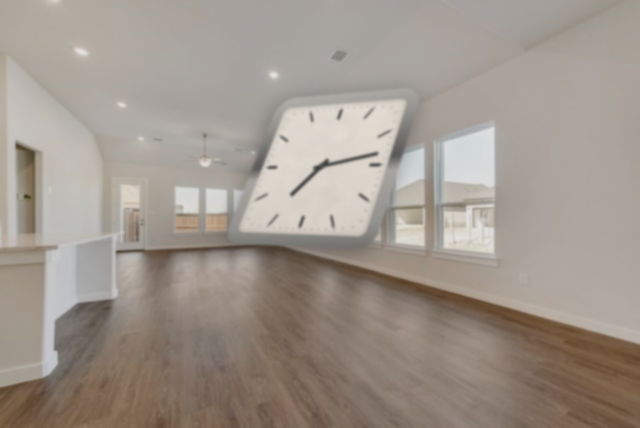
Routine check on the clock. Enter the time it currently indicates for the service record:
7:13
